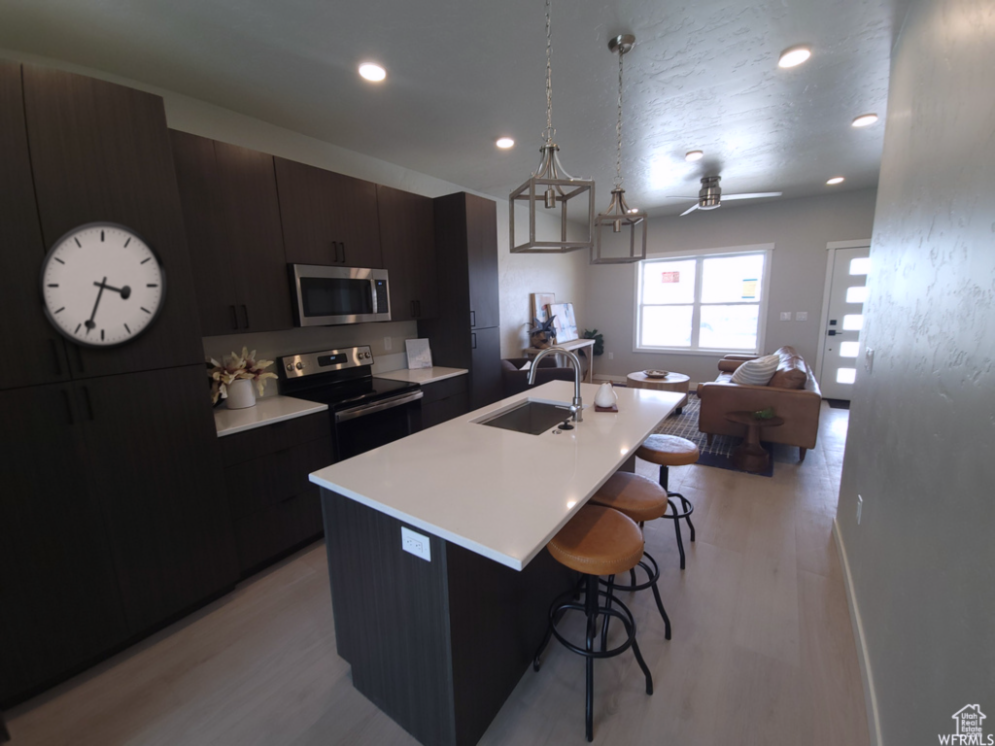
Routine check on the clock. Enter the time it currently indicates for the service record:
3:33
